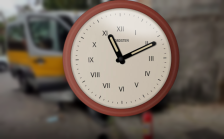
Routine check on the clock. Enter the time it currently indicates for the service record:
11:11
